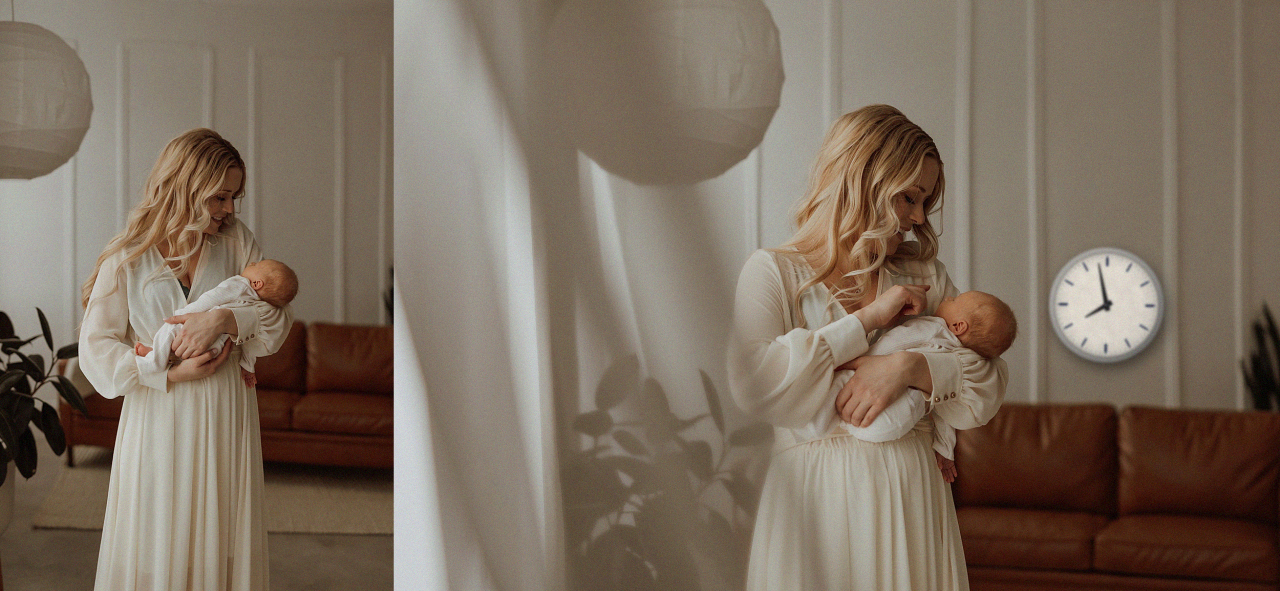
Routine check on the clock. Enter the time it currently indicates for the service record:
7:58
